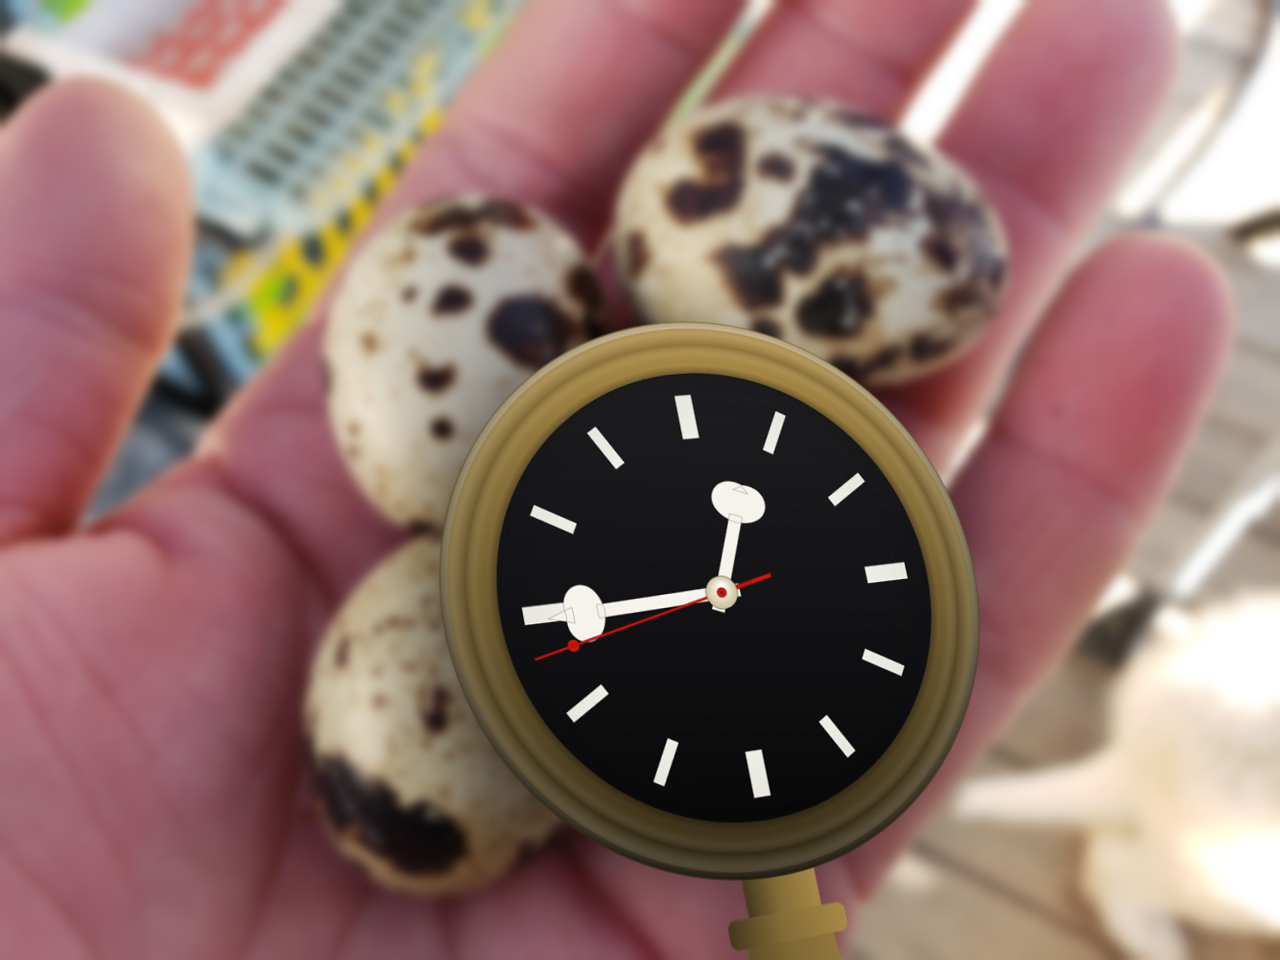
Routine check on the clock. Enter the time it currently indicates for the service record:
12:44:43
